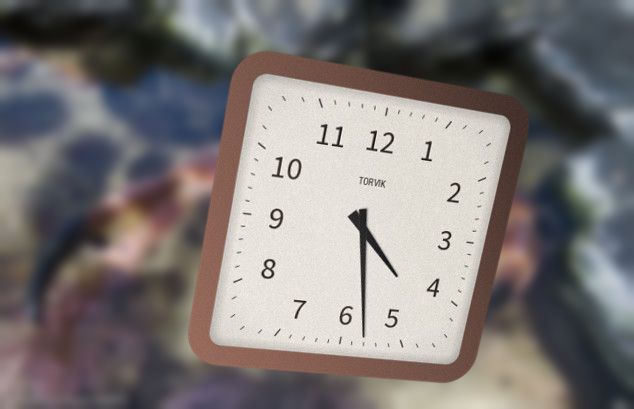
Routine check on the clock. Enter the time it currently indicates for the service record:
4:28
